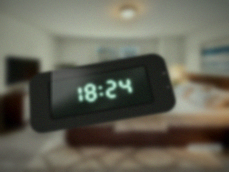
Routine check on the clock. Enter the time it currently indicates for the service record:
18:24
